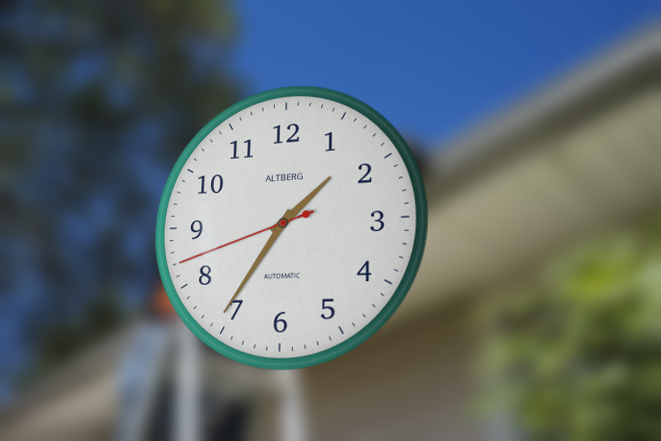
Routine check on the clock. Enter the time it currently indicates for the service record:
1:35:42
